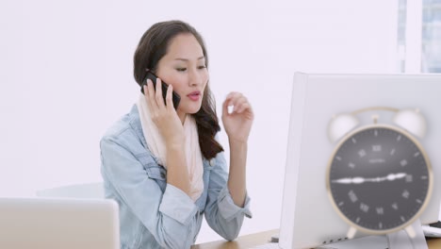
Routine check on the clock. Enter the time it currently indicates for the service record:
2:45
